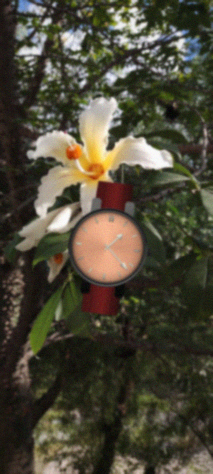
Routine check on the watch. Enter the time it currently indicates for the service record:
1:22
